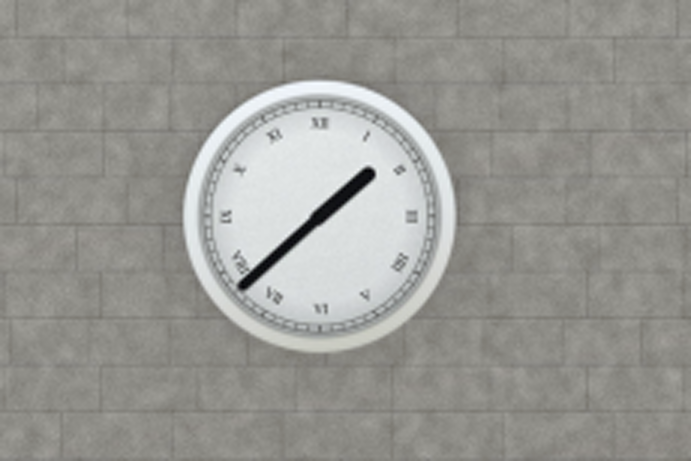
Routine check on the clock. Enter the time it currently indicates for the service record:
1:38
